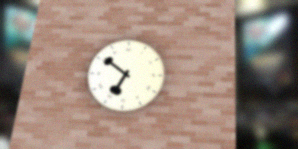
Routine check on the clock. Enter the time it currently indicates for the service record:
6:51
